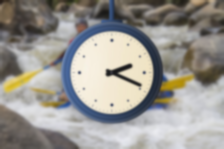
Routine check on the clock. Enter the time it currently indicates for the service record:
2:19
